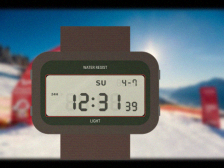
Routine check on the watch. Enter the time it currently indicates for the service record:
12:31:39
